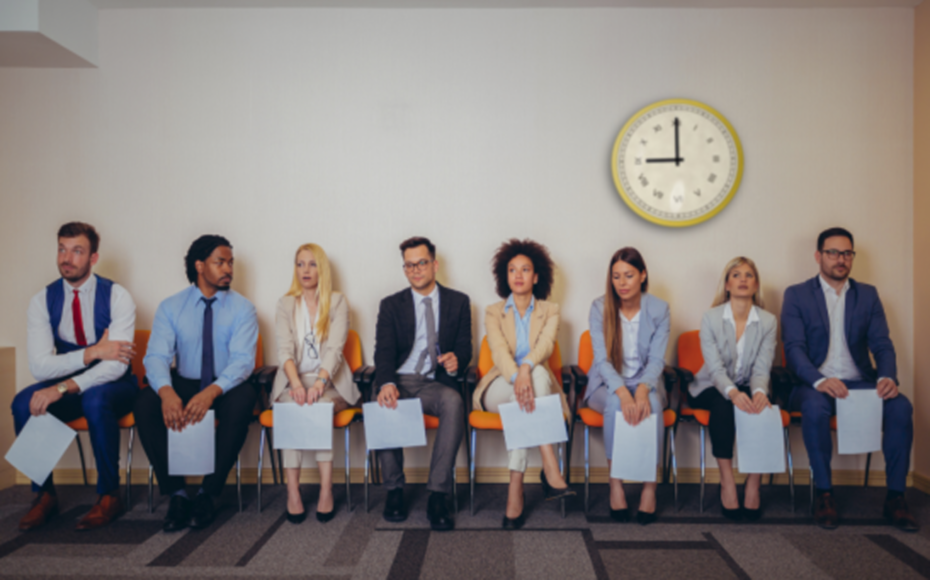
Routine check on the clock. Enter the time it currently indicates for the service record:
9:00
